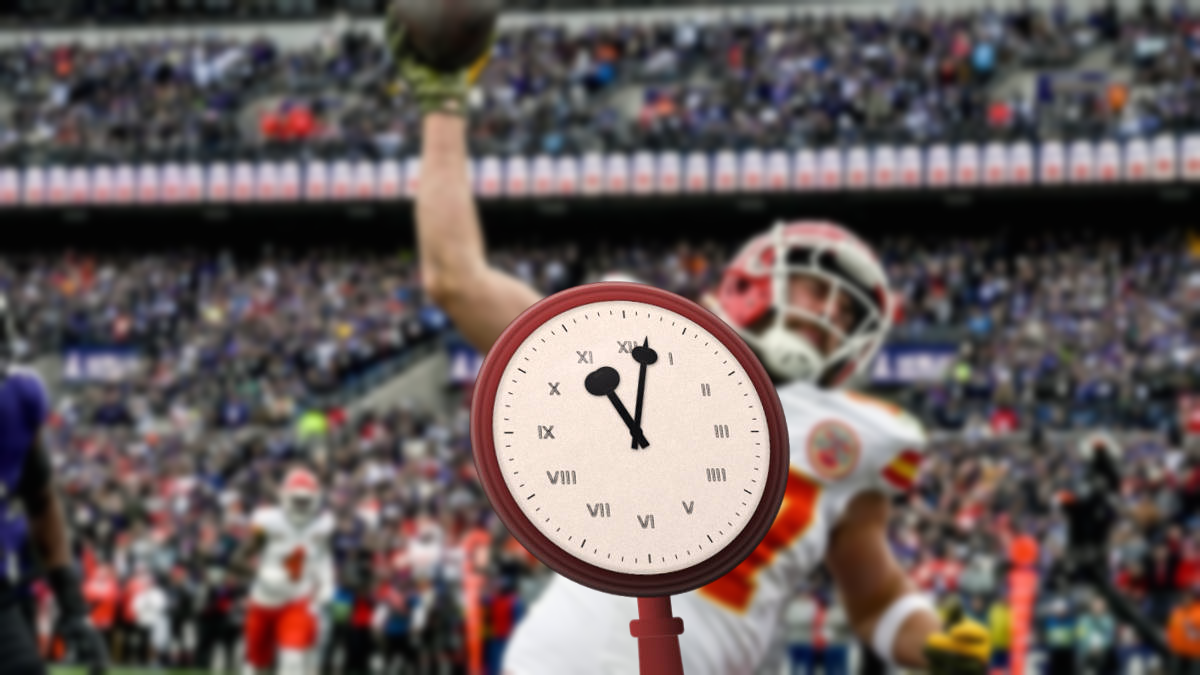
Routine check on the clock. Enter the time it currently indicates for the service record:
11:02
